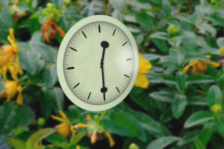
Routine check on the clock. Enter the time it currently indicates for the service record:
12:30
